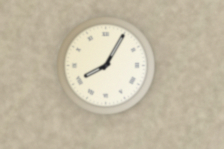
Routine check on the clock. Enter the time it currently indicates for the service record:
8:05
